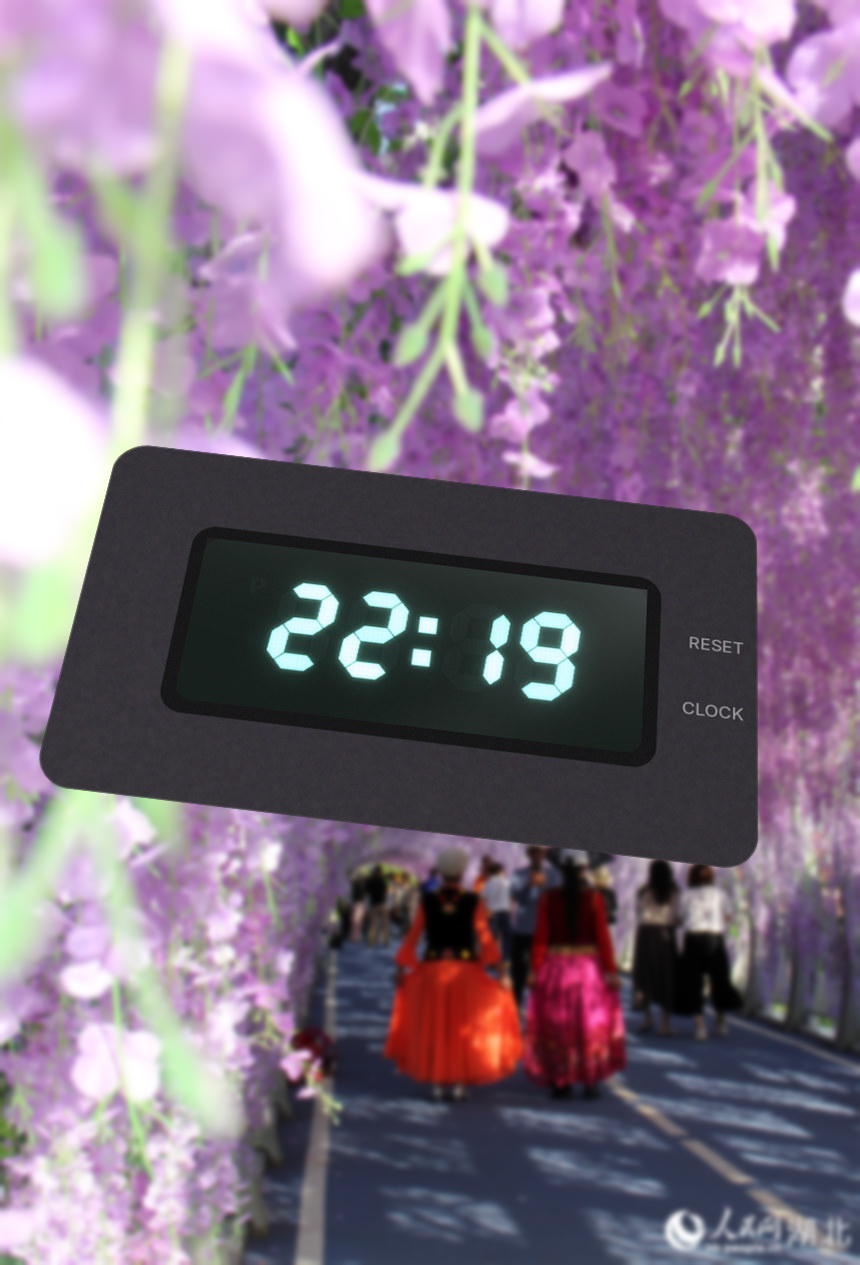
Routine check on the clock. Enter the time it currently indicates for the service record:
22:19
